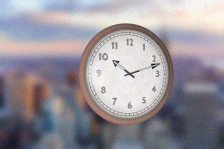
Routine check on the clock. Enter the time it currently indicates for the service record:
10:12
